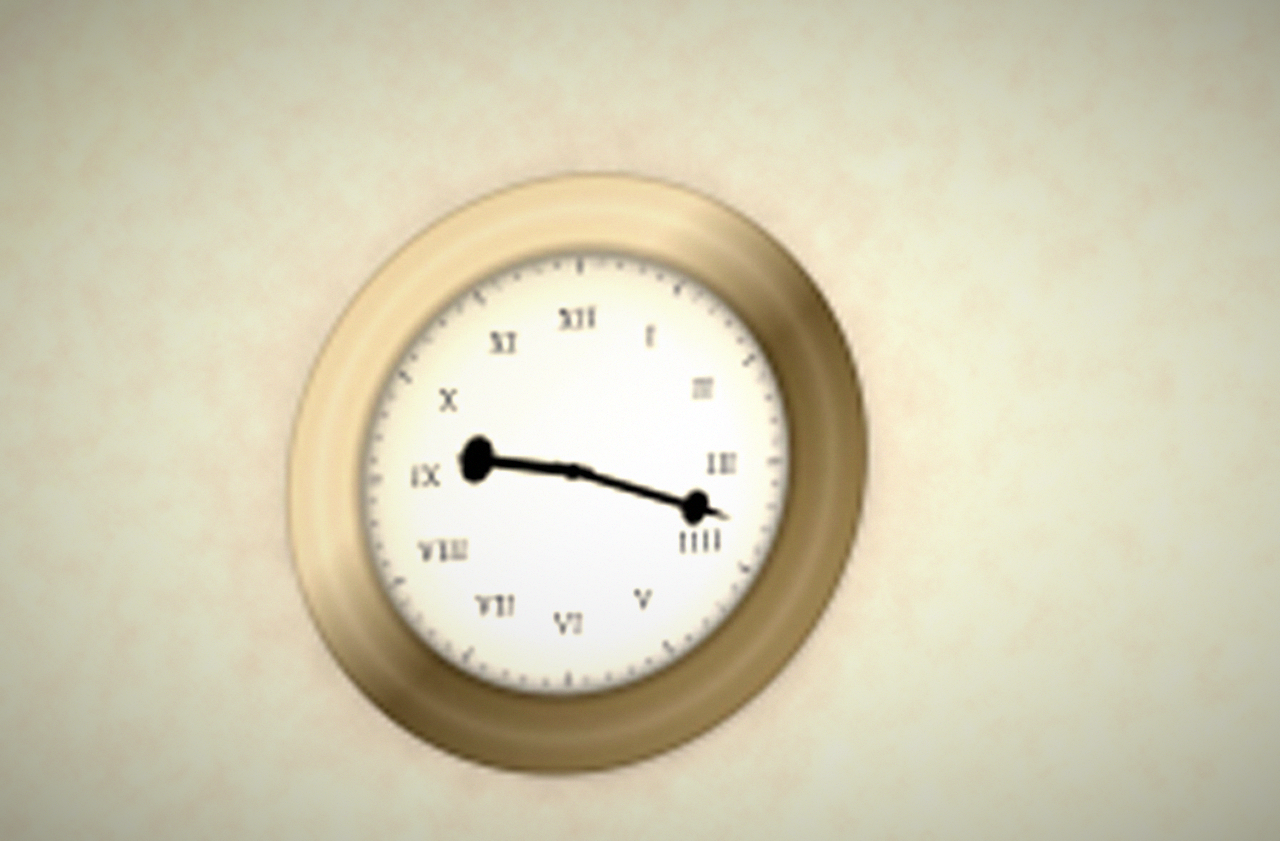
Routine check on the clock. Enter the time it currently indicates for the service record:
9:18
